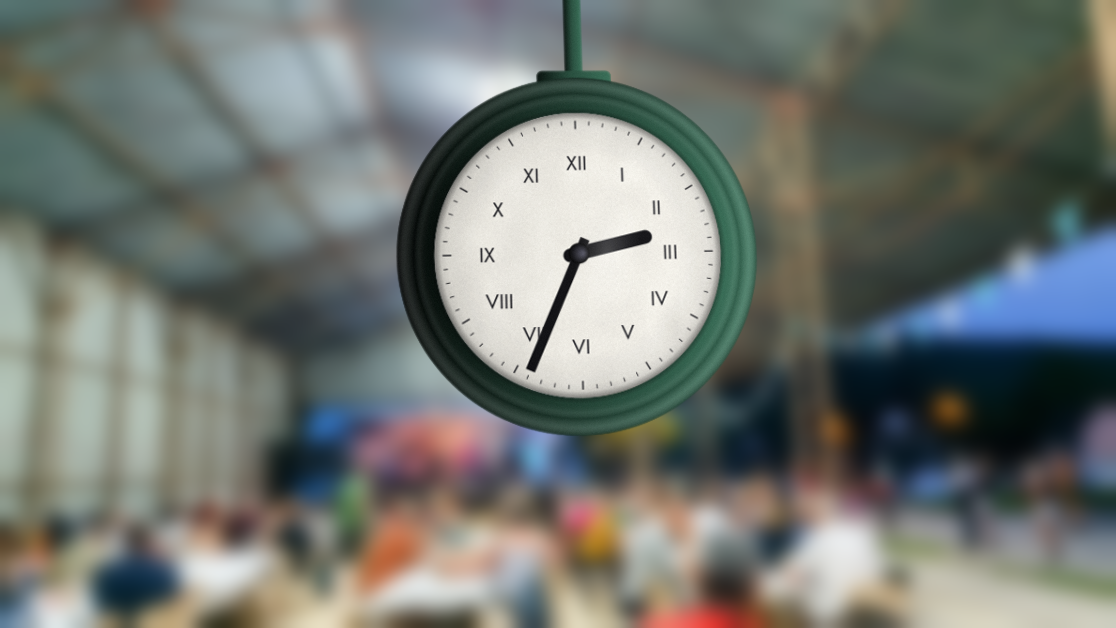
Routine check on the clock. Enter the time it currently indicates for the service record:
2:34
